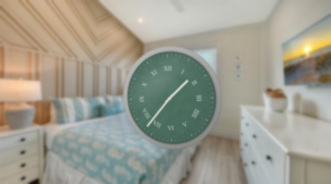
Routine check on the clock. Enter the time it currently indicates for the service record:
1:37
